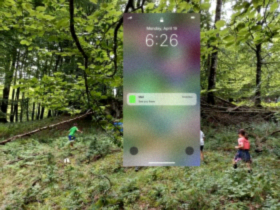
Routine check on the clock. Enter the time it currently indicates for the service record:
6:26
